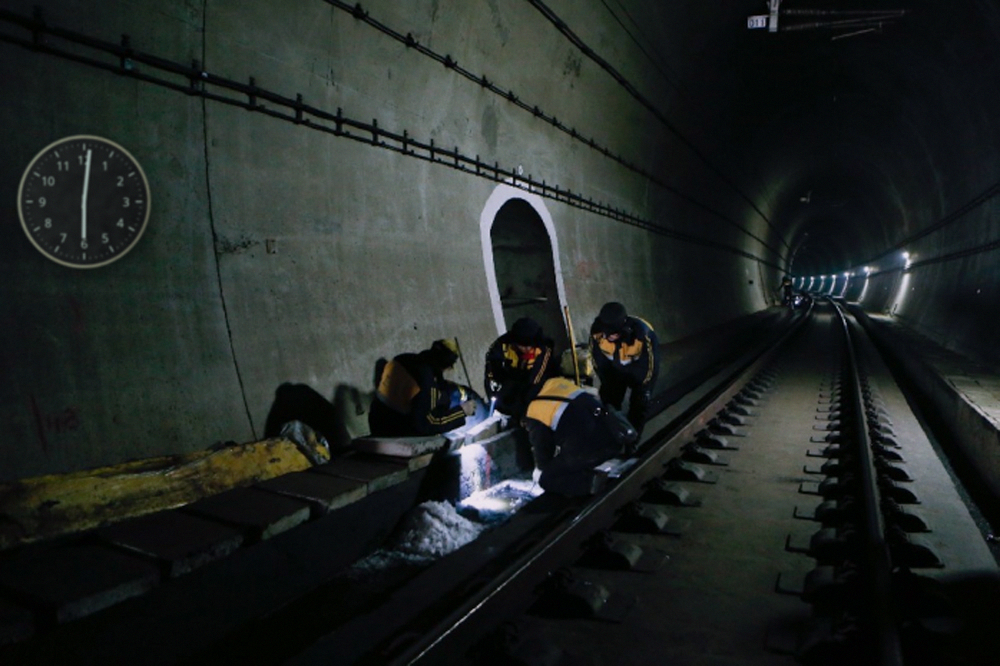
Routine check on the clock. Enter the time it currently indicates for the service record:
6:01
